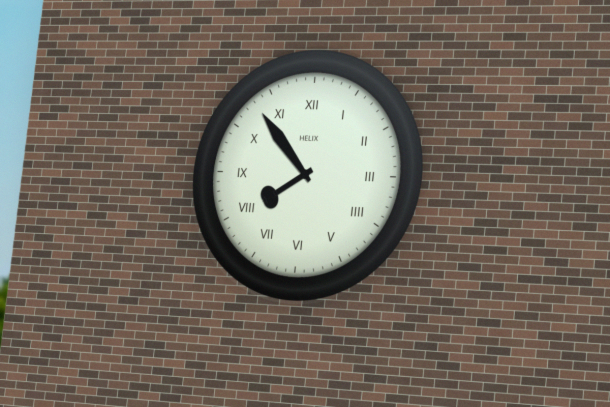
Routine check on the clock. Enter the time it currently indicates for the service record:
7:53
